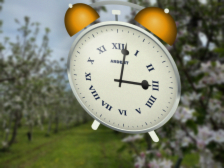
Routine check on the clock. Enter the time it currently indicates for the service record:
3:02
